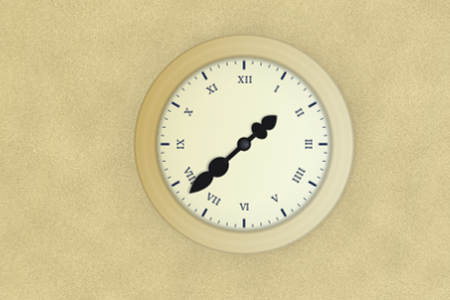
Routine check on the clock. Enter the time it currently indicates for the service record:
1:38
